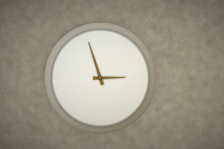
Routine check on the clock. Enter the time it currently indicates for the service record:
2:57
